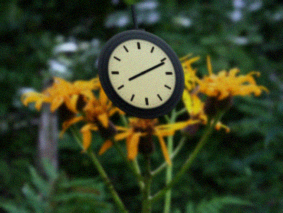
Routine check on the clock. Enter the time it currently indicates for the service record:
8:11
